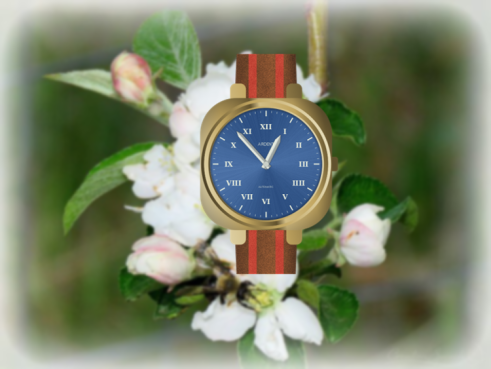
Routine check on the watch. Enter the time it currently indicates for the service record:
12:53
